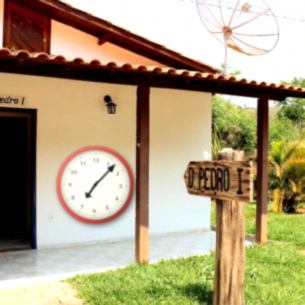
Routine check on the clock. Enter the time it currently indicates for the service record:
7:07
